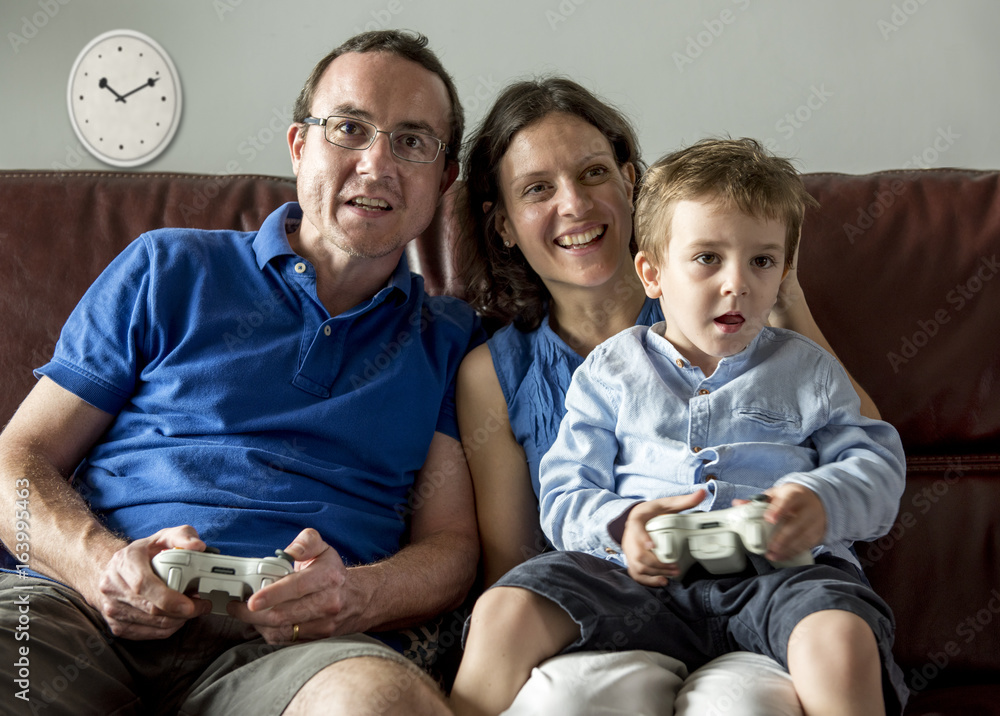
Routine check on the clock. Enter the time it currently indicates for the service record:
10:11
